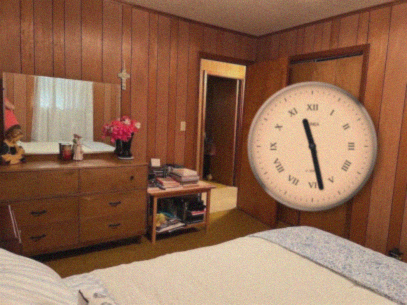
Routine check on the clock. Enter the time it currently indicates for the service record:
11:28
